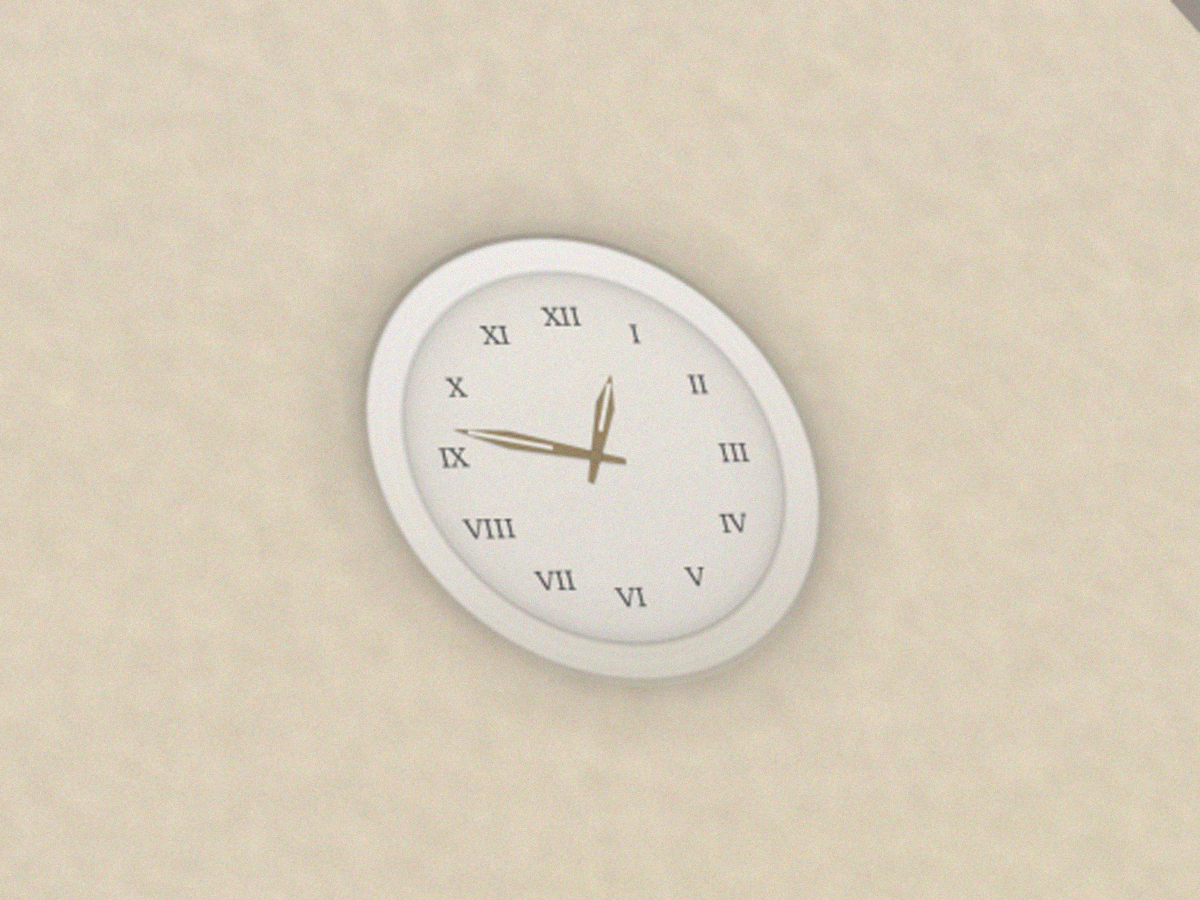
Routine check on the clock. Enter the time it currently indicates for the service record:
12:47
